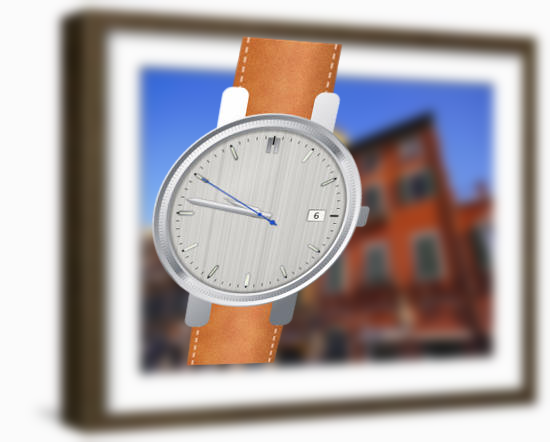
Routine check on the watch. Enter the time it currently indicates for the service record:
9:46:50
